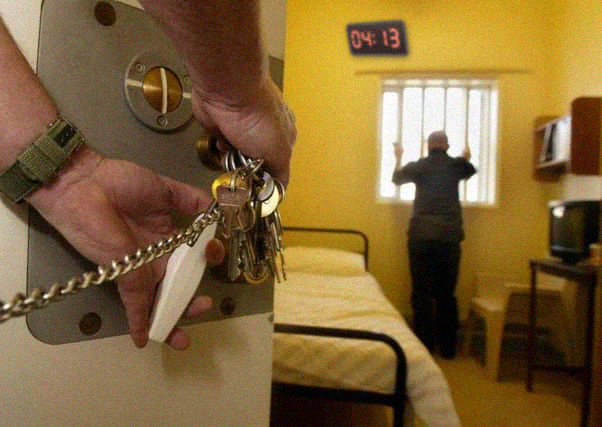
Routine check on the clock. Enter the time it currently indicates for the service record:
4:13
